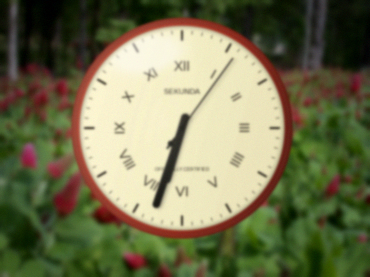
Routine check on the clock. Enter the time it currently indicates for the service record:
6:33:06
